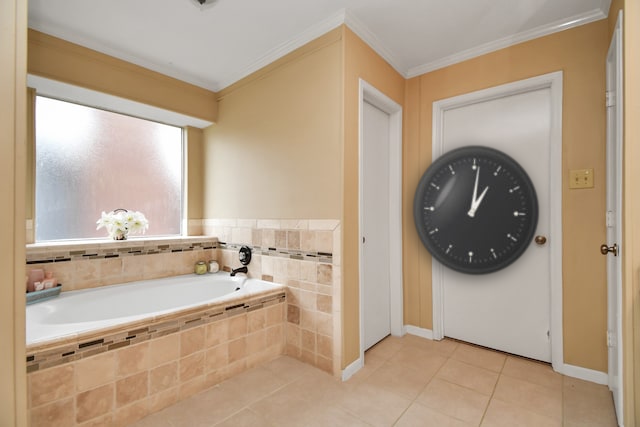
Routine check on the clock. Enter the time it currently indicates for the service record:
1:01
